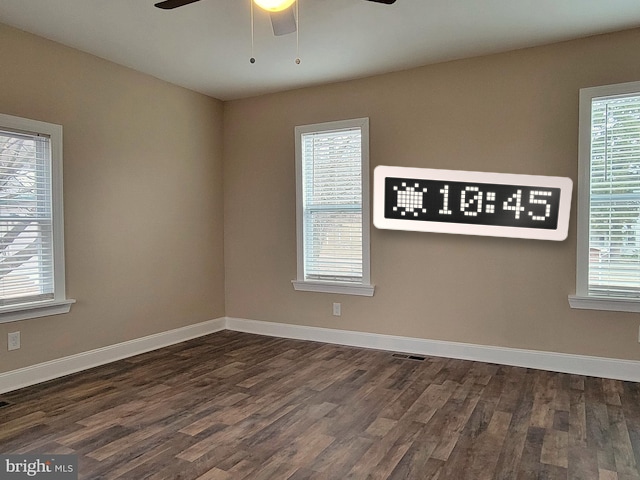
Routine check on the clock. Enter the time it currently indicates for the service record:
10:45
